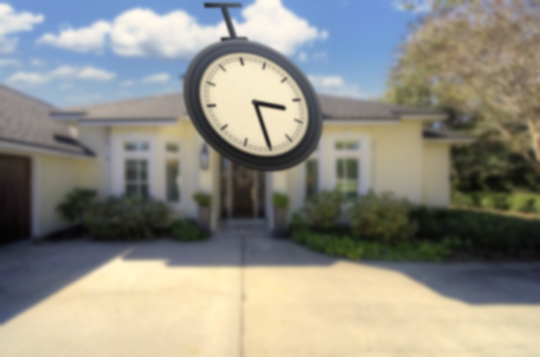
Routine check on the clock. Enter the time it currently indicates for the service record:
3:30
